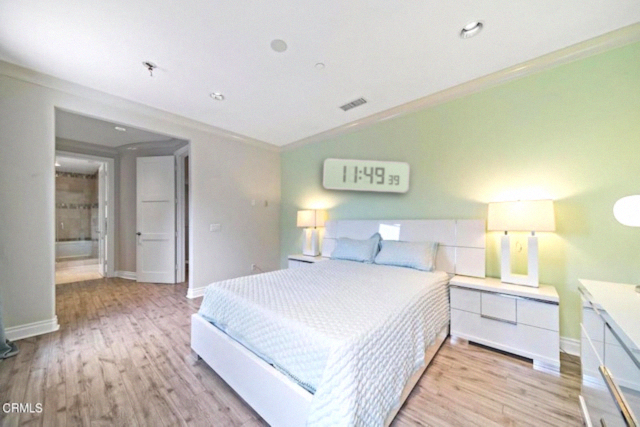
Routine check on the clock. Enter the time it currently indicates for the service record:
11:49
